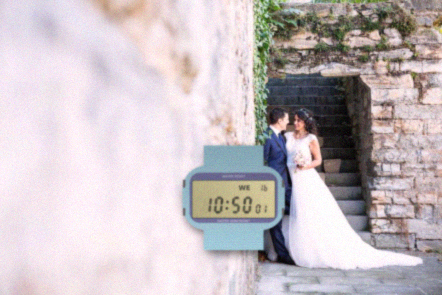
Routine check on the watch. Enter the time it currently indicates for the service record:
10:50
